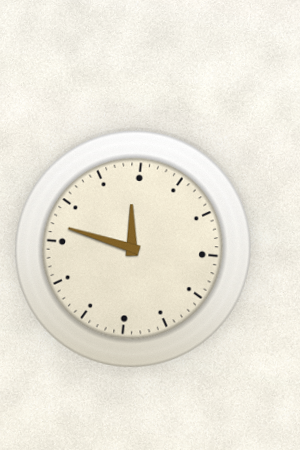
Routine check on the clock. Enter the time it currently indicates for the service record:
11:47
